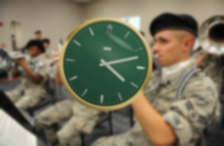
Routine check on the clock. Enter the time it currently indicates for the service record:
4:12
